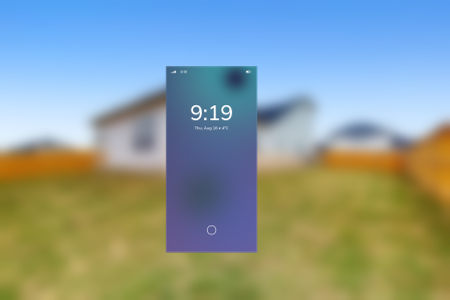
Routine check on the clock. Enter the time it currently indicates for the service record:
9:19
